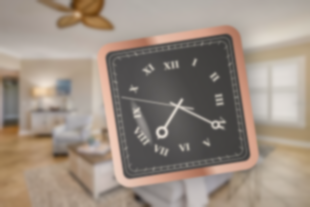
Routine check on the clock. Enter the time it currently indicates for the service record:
7:20:48
